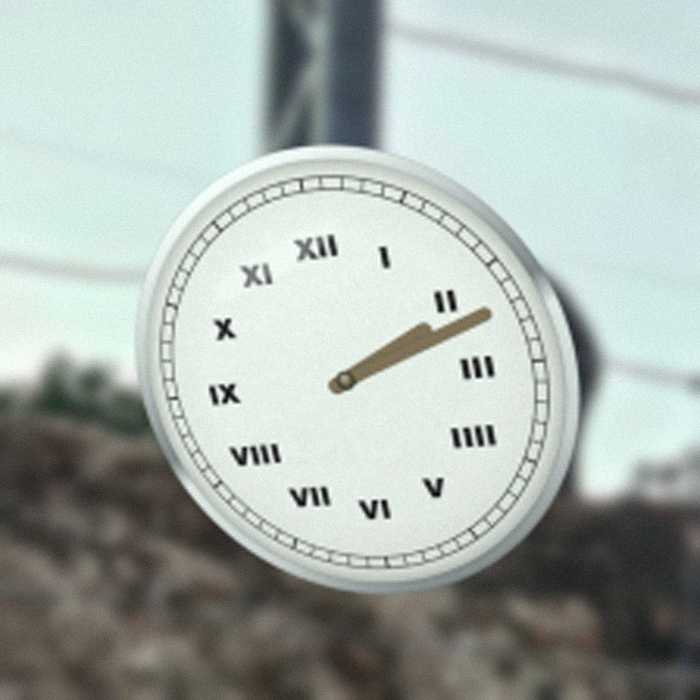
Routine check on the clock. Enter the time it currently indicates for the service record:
2:12
